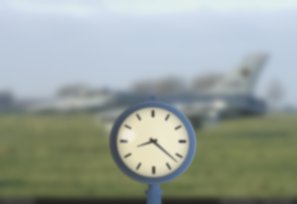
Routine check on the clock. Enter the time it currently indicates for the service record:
8:22
